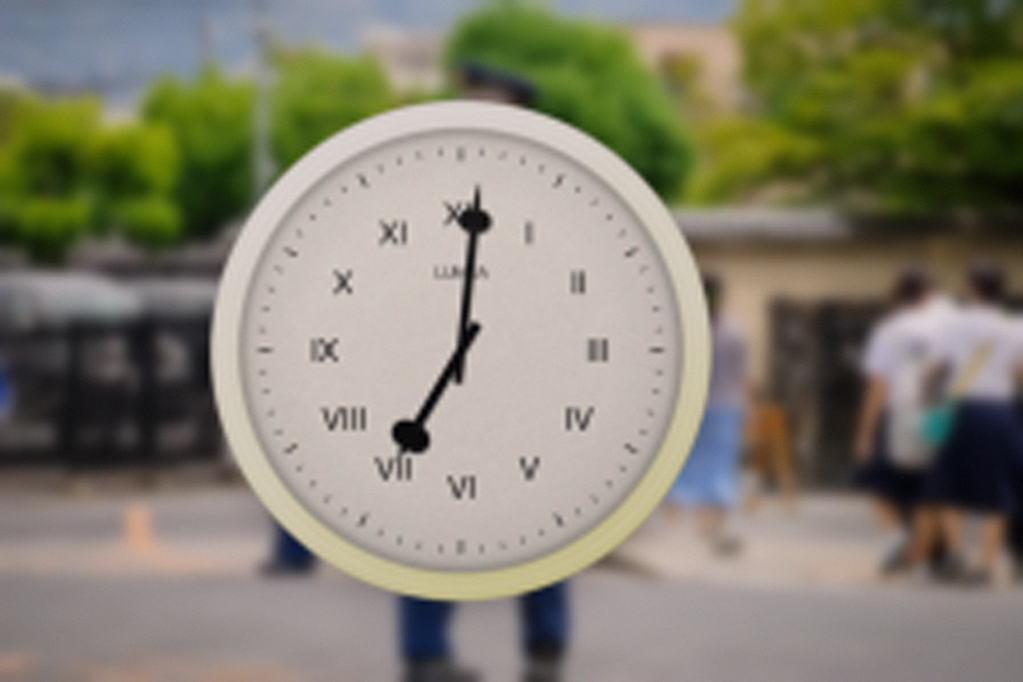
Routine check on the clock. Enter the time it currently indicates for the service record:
7:01
